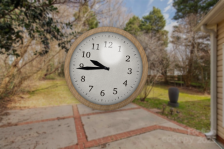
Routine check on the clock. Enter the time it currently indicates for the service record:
9:44
